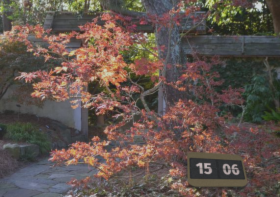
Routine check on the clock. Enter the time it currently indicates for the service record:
15:06
